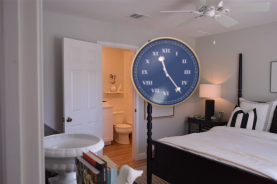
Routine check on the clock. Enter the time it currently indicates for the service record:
11:24
